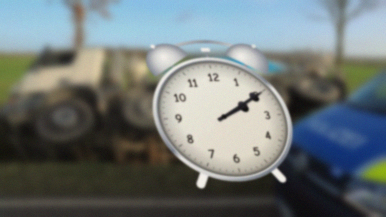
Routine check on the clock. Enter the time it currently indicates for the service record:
2:10
